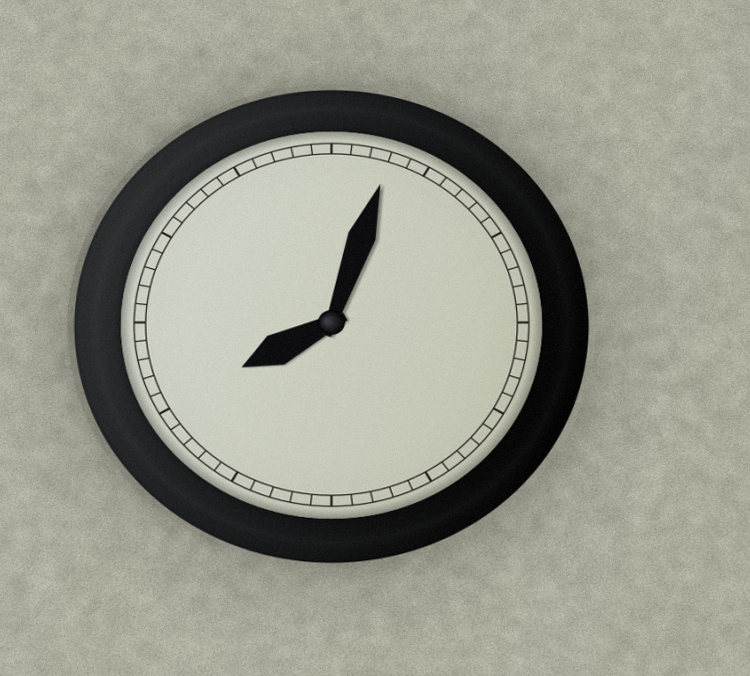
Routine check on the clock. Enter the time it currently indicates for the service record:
8:03
